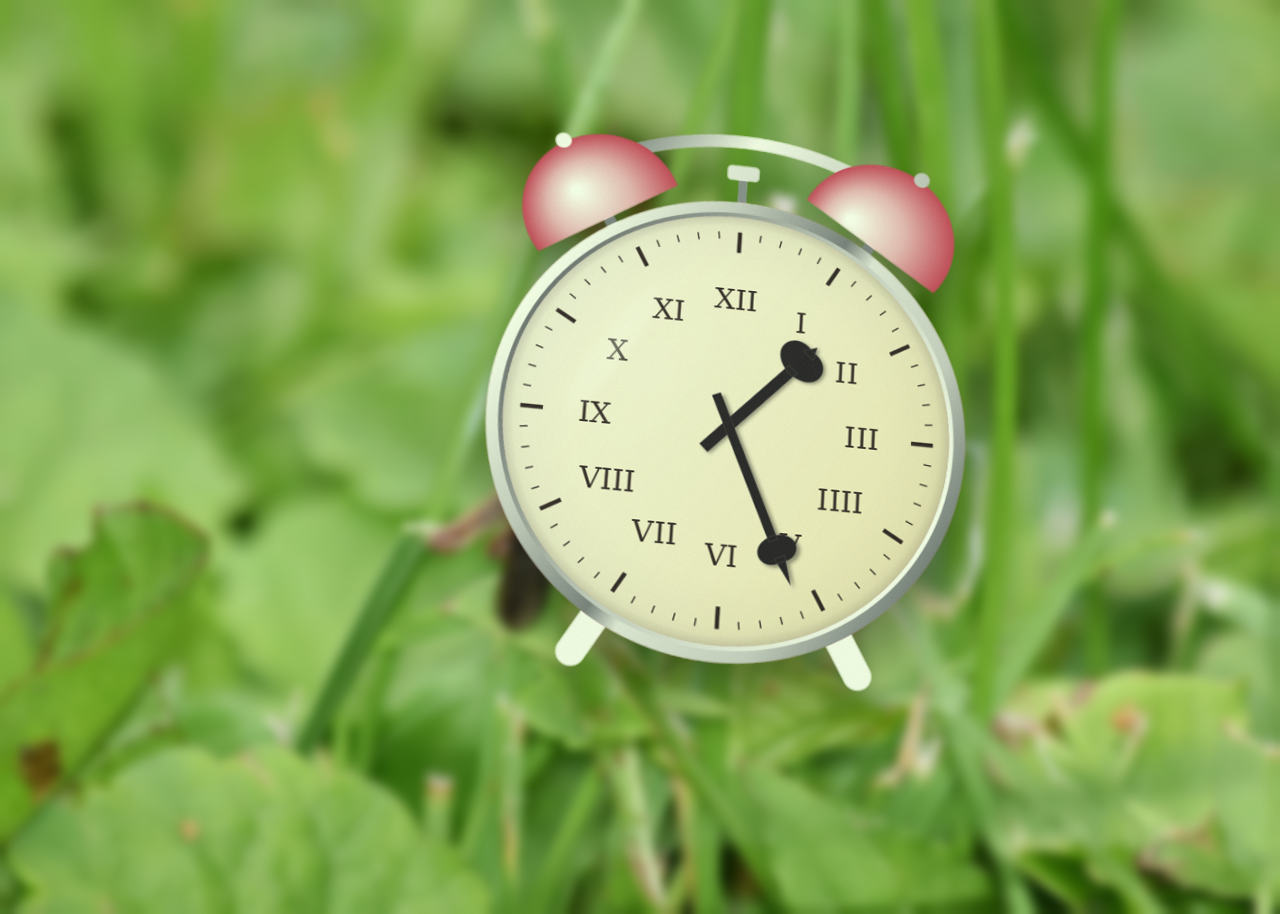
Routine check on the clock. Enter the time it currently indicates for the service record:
1:26
